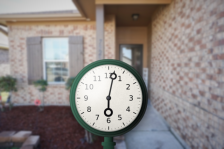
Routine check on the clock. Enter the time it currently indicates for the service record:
6:02
